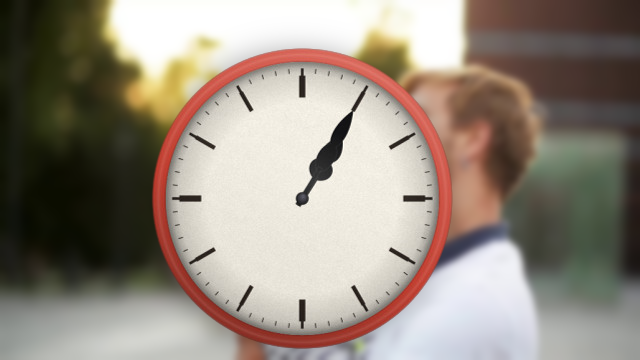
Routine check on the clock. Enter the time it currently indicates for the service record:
1:05
